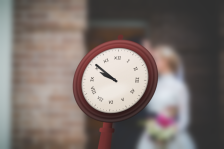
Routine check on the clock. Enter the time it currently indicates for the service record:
9:51
